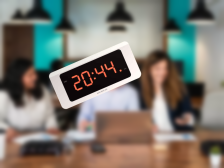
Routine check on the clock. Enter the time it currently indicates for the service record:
20:44
